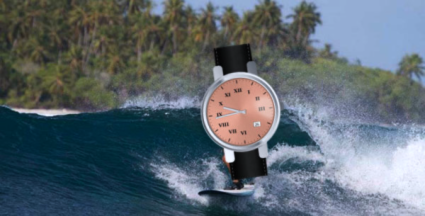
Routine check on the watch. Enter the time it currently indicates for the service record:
9:44
